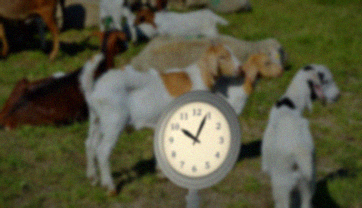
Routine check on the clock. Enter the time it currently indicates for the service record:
10:04
